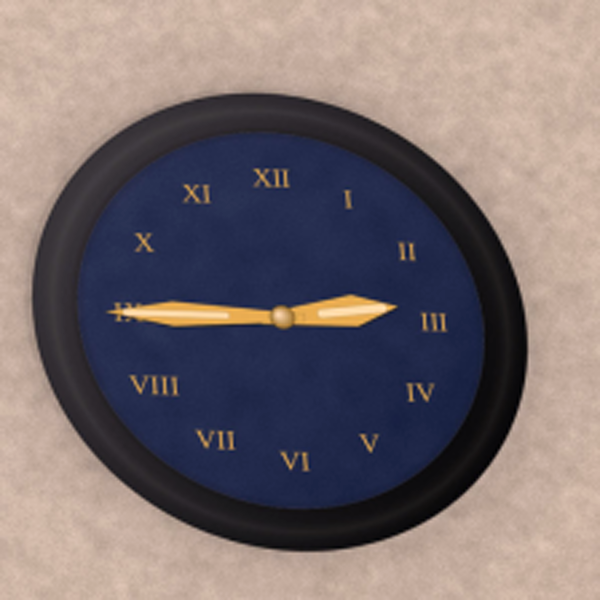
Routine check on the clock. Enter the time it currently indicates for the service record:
2:45
